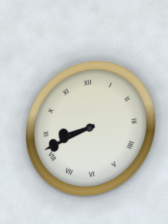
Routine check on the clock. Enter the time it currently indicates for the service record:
8:42
